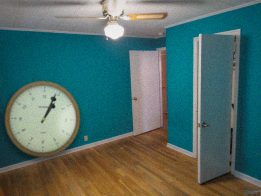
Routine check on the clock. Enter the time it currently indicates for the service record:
1:04
